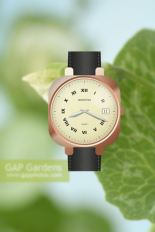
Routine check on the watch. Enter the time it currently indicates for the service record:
8:19
